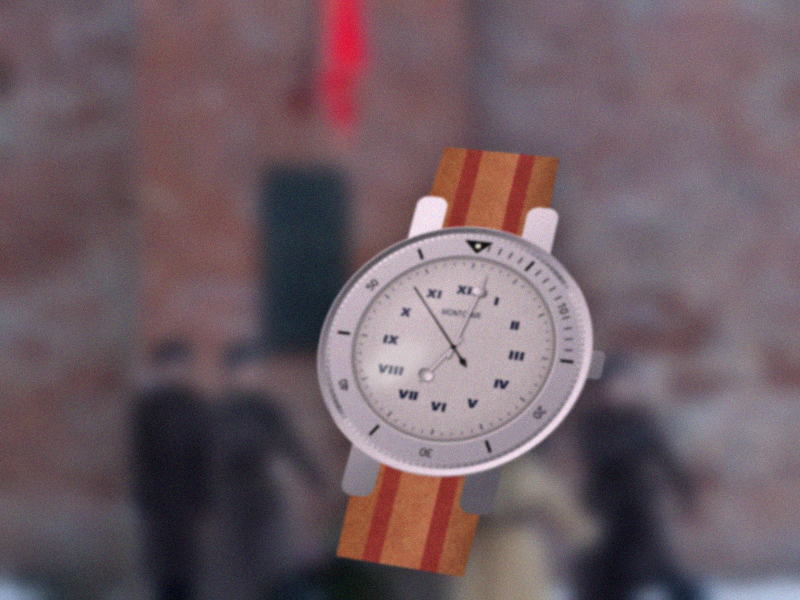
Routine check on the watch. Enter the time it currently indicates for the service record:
7:01:53
